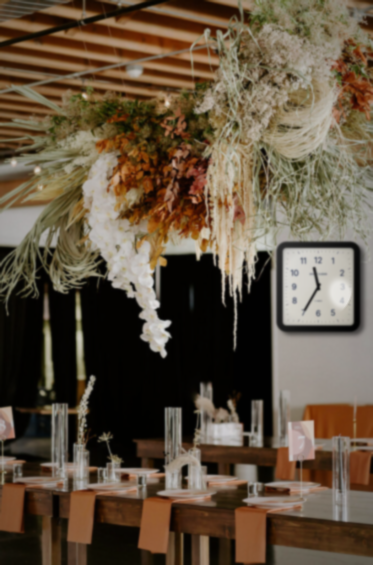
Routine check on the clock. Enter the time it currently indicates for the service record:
11:35
